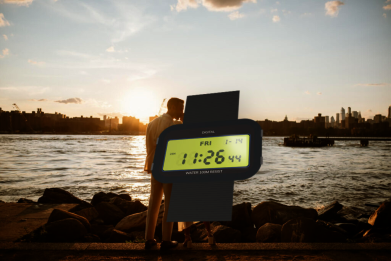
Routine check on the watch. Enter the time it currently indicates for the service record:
11:26:44
